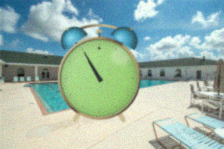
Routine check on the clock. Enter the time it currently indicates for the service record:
10:55
